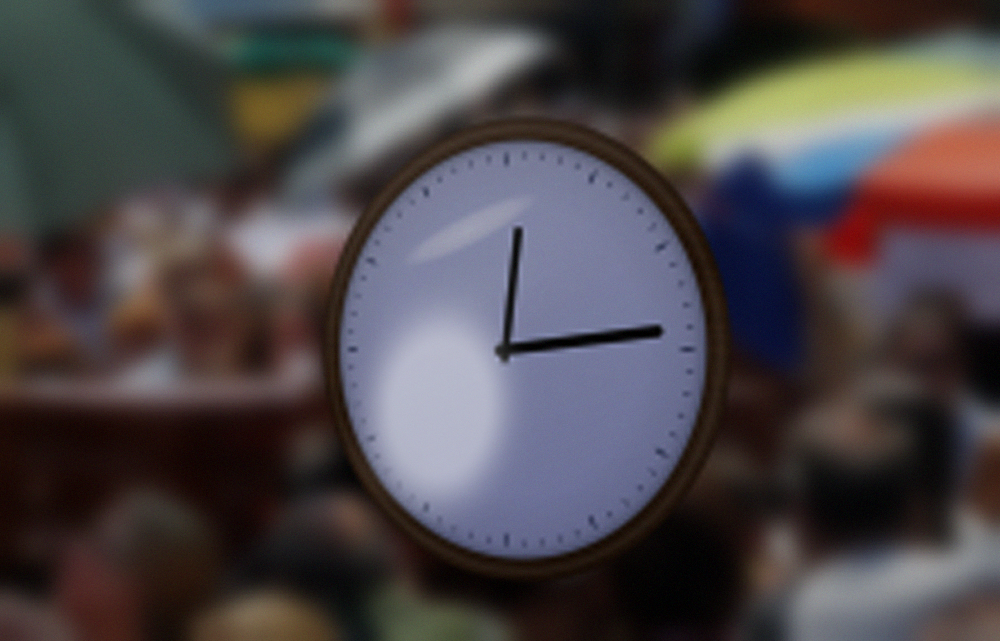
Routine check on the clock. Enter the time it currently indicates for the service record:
12:14
